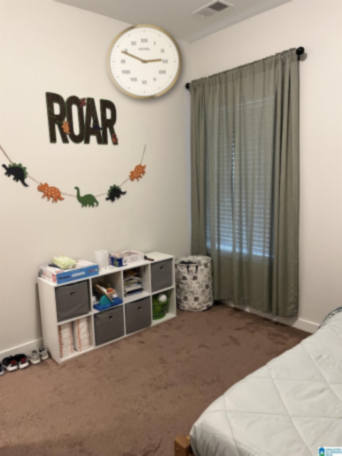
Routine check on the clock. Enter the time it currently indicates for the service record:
2:49
